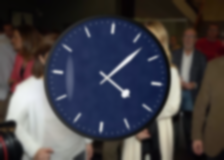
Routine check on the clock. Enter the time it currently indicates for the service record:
4:07
